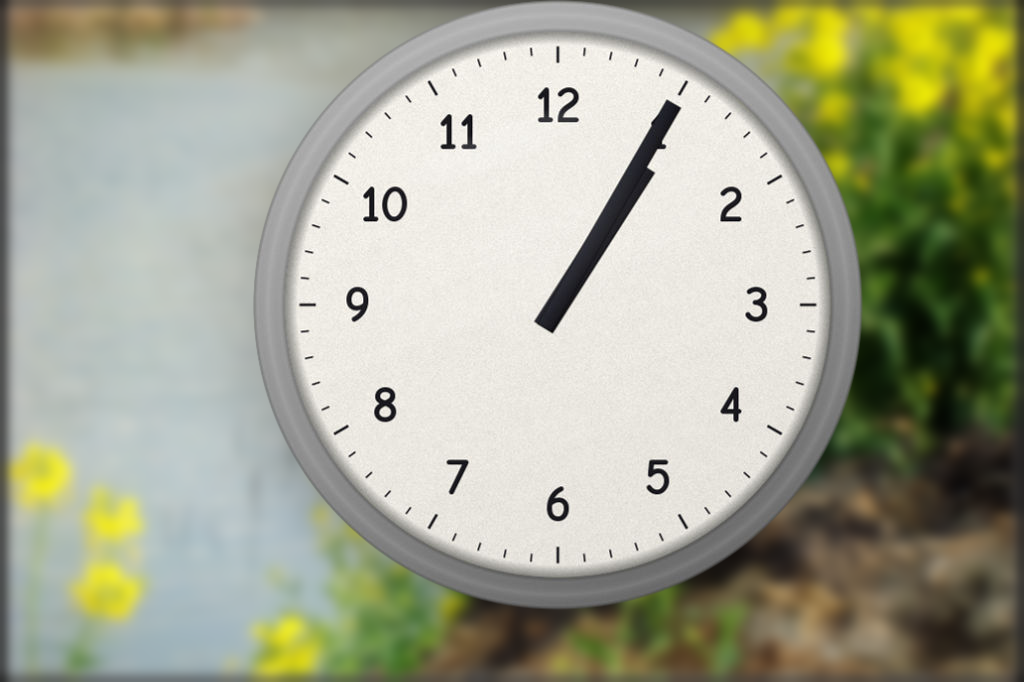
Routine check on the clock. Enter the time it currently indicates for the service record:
1:05
